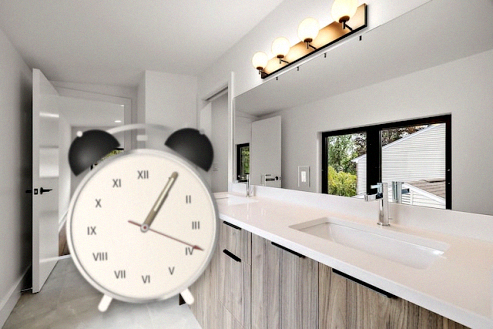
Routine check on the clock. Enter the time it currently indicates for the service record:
1:05:19
